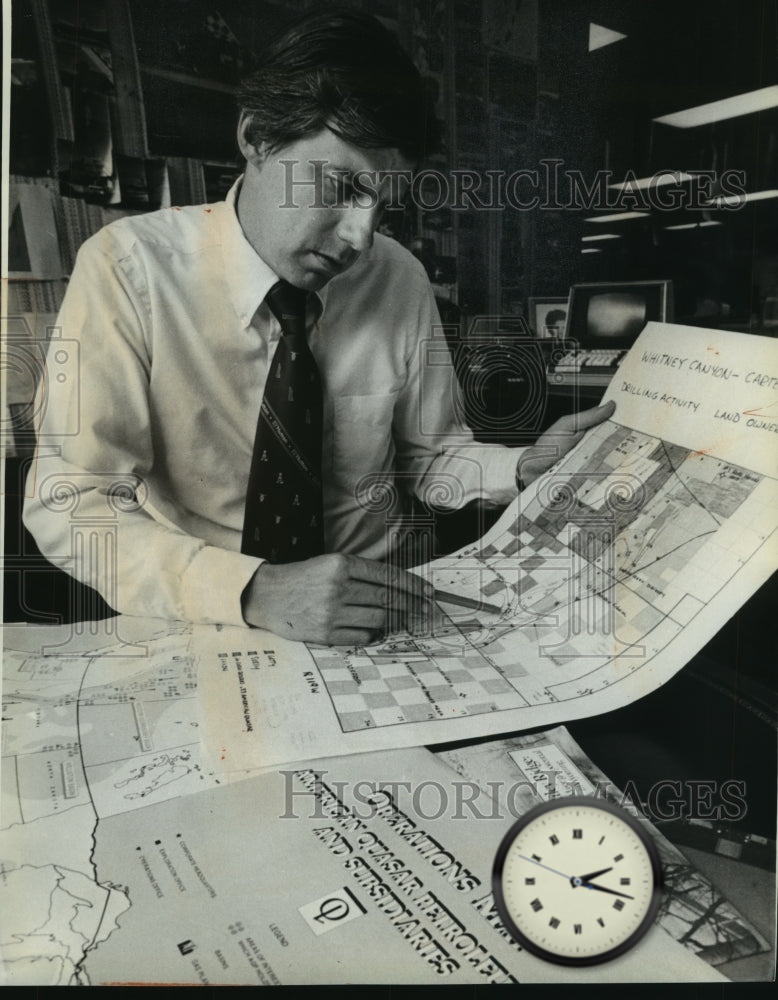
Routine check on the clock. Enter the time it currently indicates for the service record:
2:17:49
